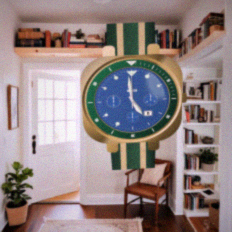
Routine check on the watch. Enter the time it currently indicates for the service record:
4:59
